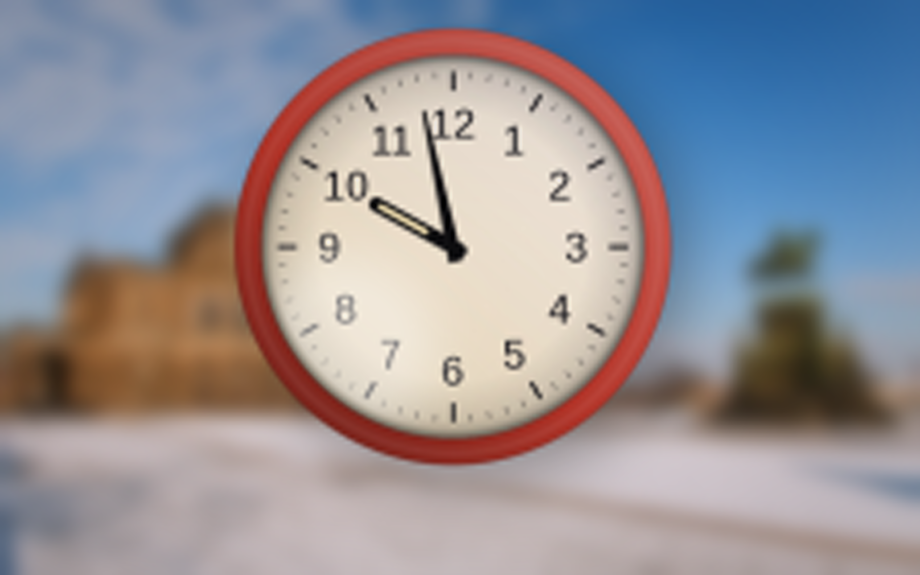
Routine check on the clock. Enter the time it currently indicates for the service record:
9:58
